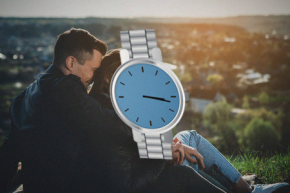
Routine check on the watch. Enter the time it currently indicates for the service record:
3:17
